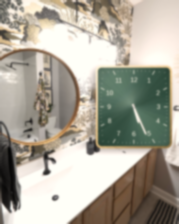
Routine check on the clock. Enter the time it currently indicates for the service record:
5:26
